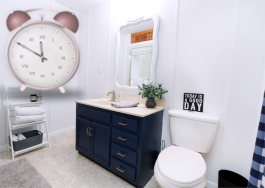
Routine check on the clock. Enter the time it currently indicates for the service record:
11:50
